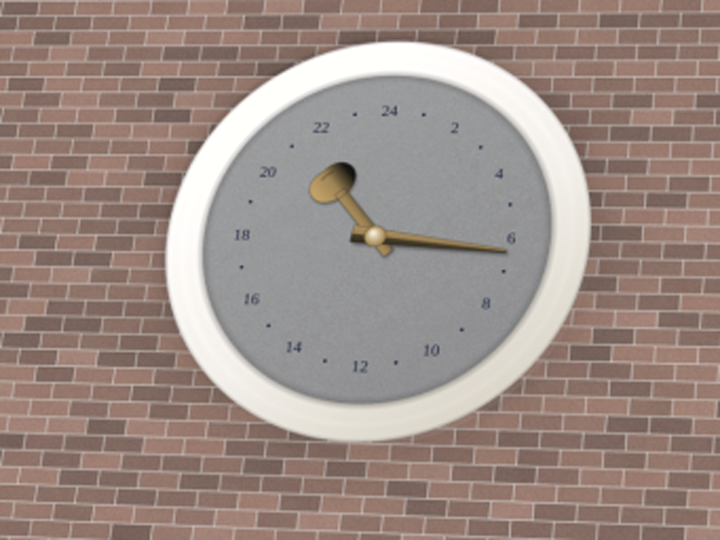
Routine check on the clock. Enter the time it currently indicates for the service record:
21:16
